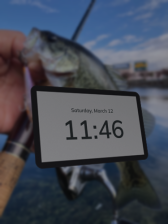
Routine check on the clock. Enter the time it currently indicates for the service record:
11:46
